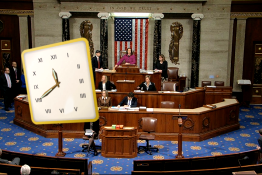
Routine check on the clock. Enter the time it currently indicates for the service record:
11:40
